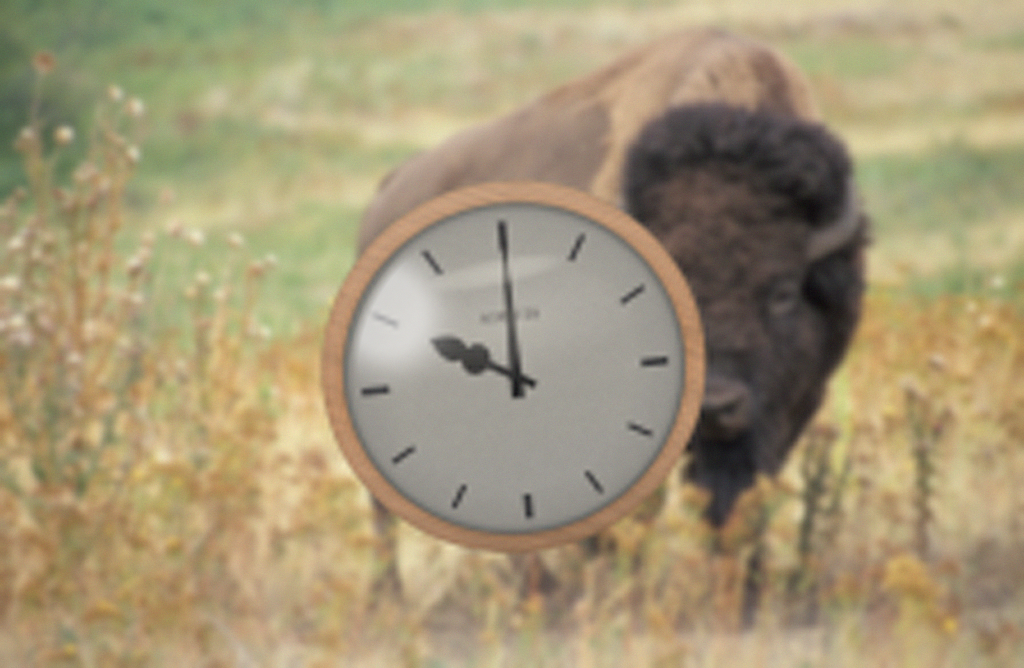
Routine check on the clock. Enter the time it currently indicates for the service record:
10:00
